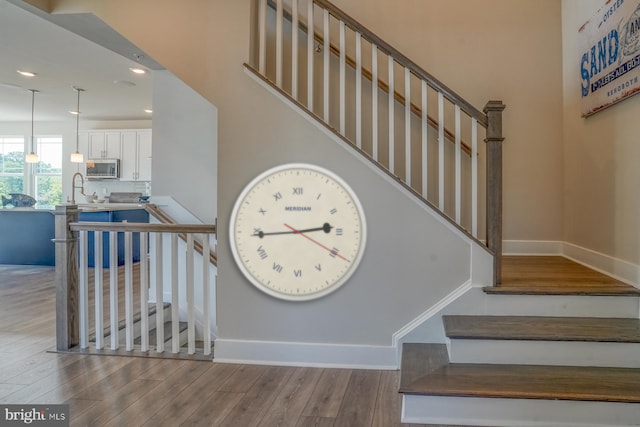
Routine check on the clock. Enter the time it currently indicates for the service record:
2:44:20
